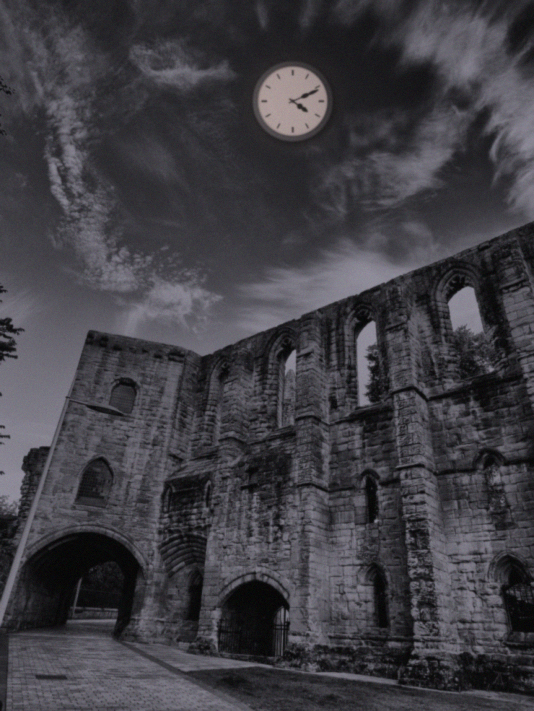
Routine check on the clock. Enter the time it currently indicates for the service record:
4:11
